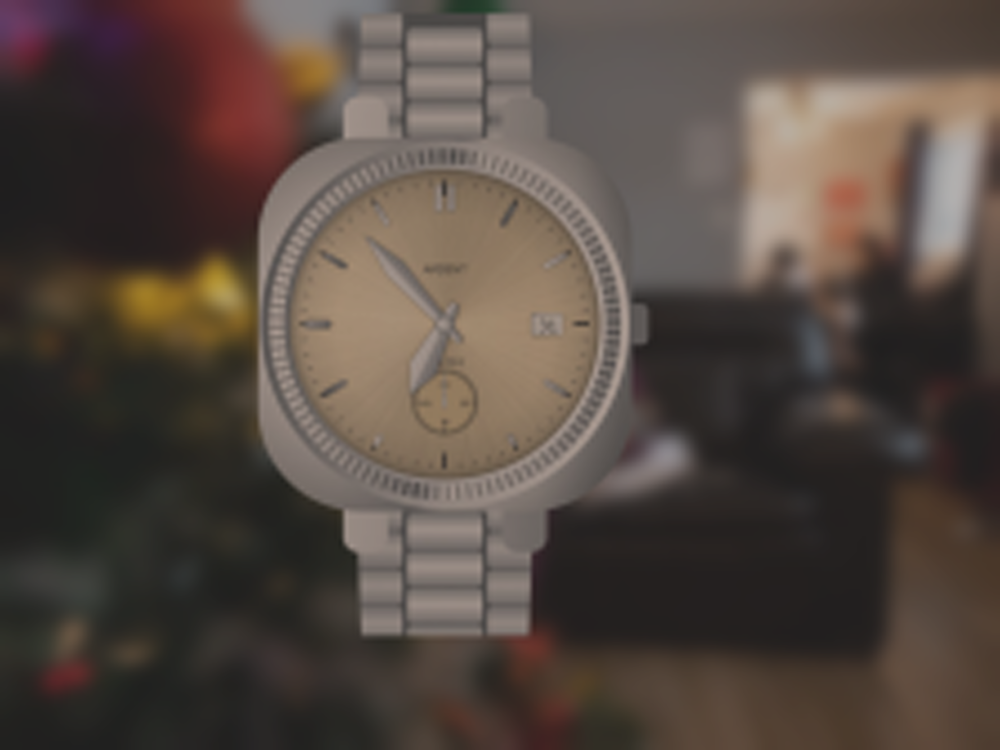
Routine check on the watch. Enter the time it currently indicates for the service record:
6:53
